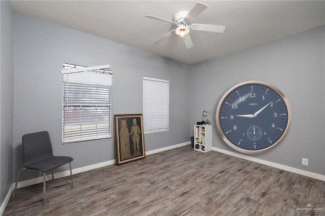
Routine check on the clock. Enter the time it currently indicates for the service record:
9:09
